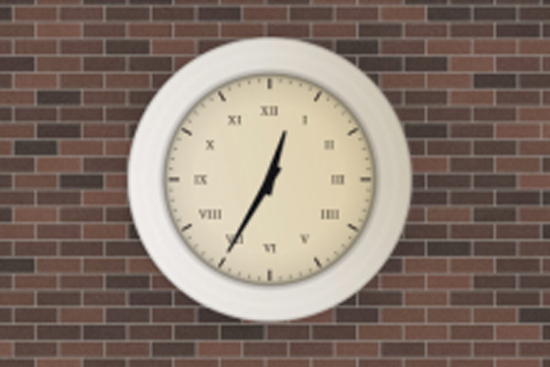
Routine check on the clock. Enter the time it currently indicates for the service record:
12:35
